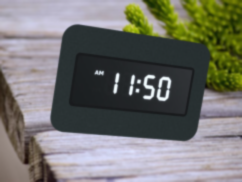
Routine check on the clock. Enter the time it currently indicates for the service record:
11:50
